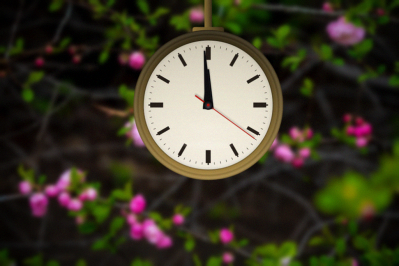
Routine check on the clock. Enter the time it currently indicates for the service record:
11:59:21
